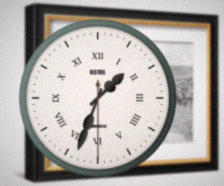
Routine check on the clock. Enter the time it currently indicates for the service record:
1:33:30
